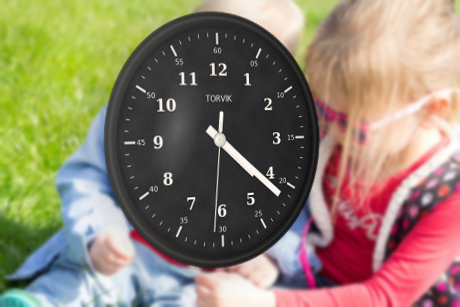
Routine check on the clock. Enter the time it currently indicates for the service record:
4:21:31
